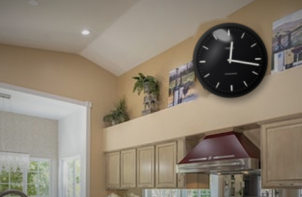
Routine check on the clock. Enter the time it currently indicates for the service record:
12:17
